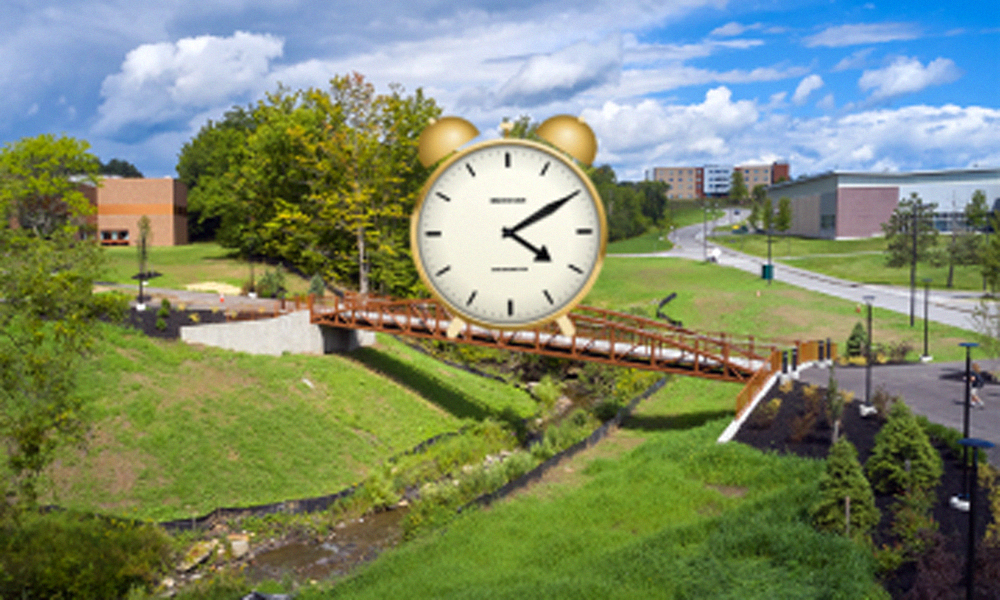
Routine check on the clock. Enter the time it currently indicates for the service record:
4:10
